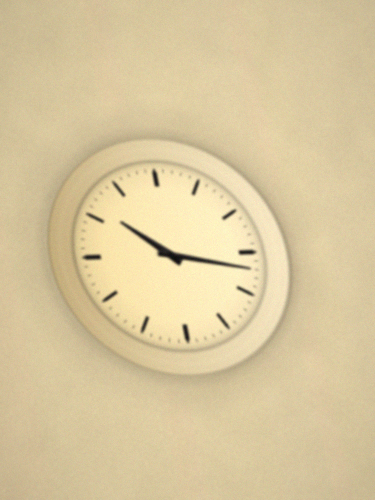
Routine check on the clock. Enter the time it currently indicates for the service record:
10:17
